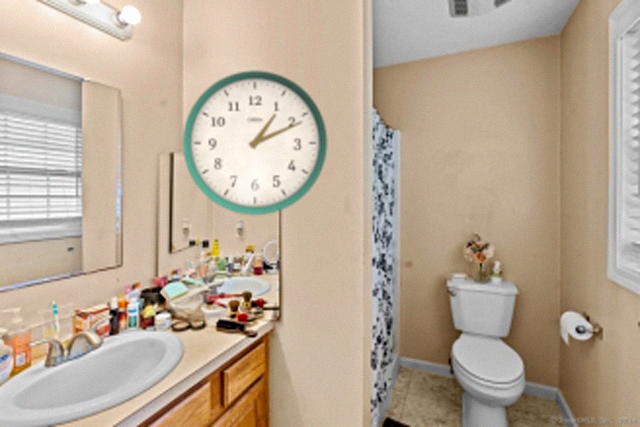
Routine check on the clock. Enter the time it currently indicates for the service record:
1:11
